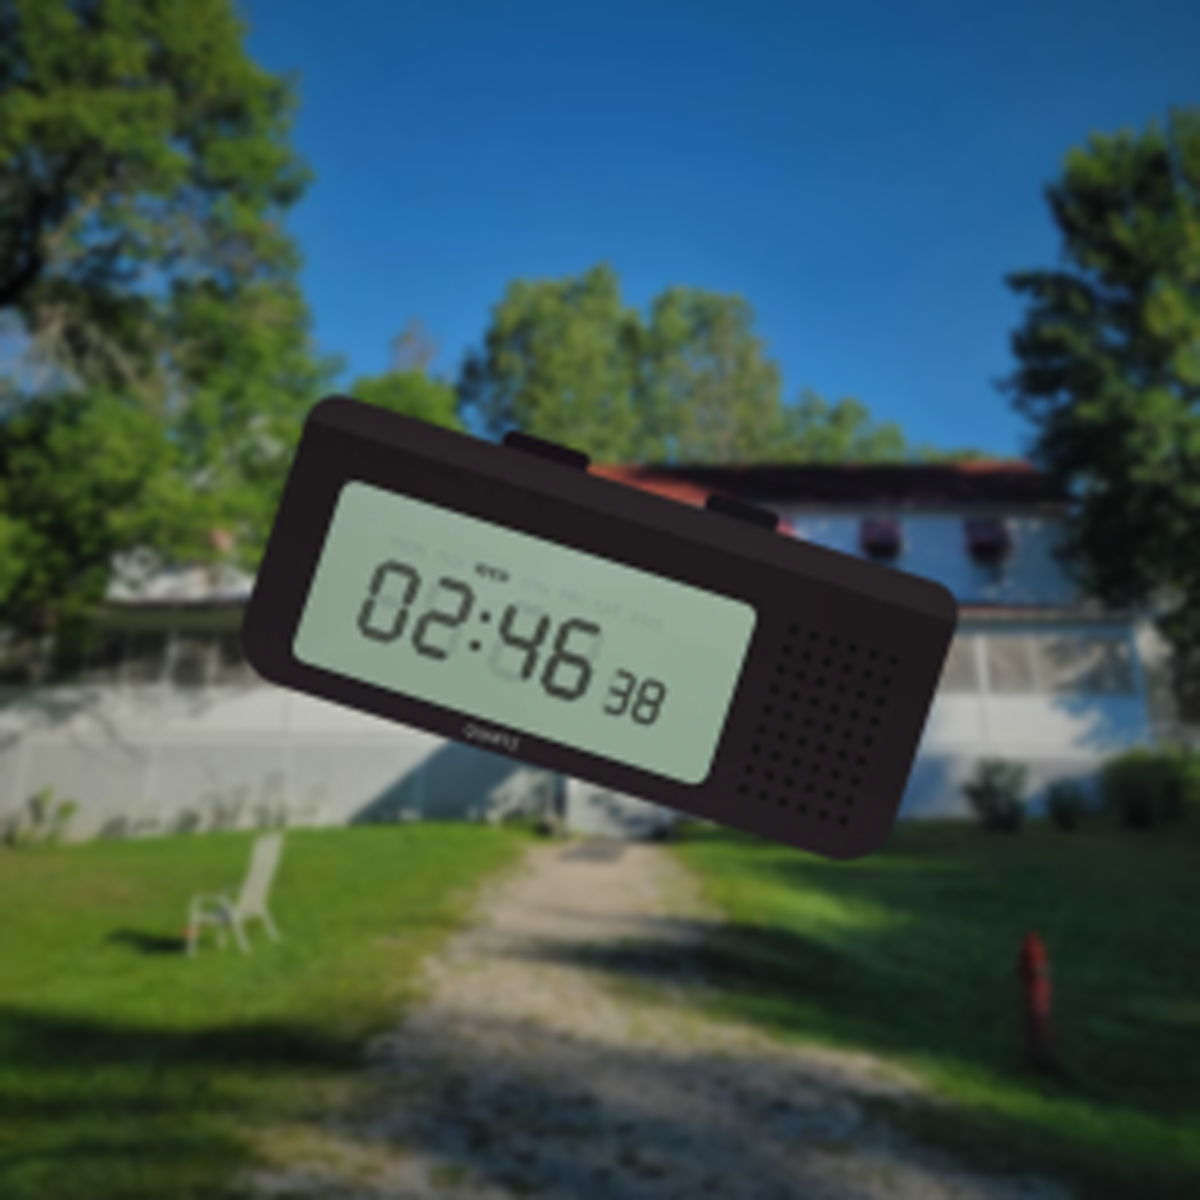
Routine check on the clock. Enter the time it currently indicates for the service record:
2:46:38
